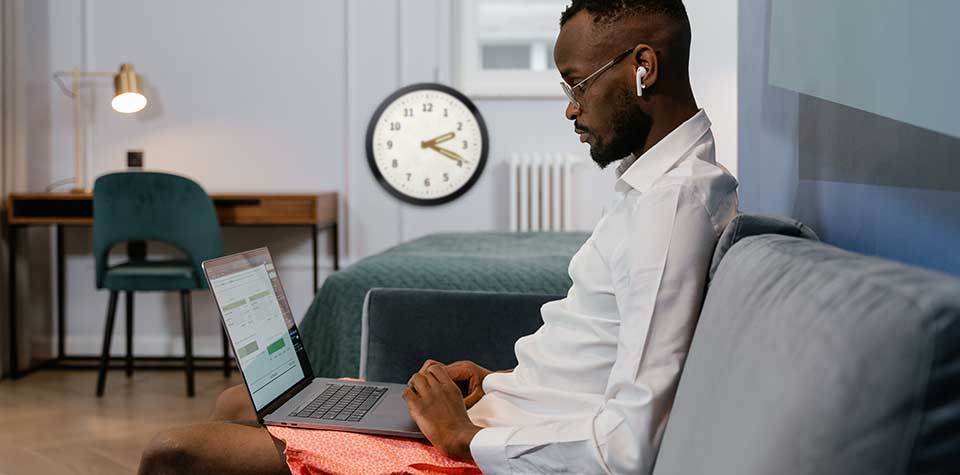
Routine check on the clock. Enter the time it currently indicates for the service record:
2:19
